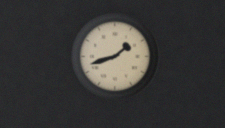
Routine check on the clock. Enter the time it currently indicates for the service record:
1:42
